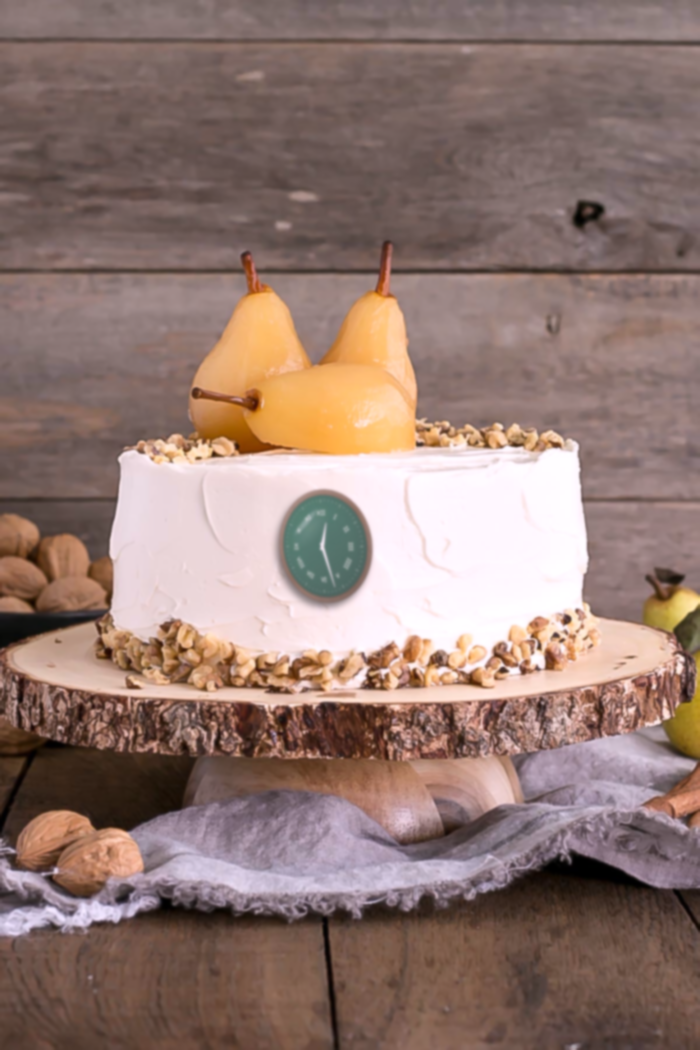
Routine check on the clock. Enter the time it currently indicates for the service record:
12:27
